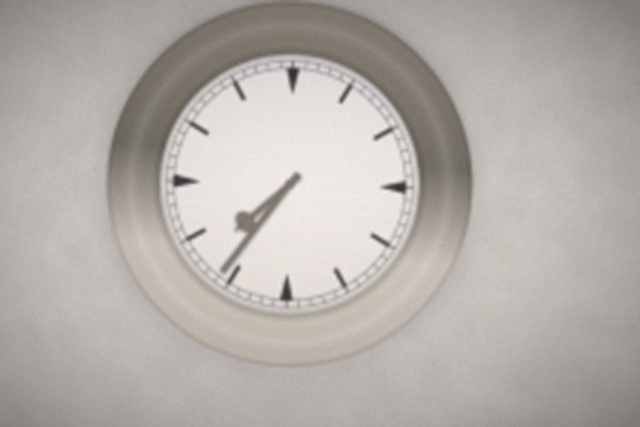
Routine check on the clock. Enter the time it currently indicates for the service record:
7:36
